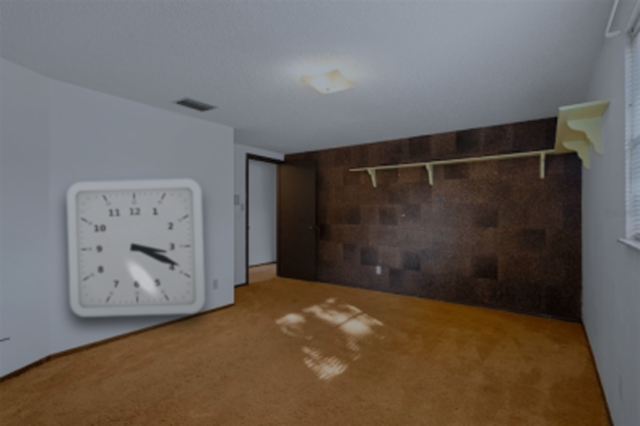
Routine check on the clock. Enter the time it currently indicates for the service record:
3:19
